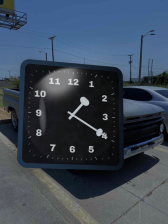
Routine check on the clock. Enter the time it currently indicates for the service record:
1:20
